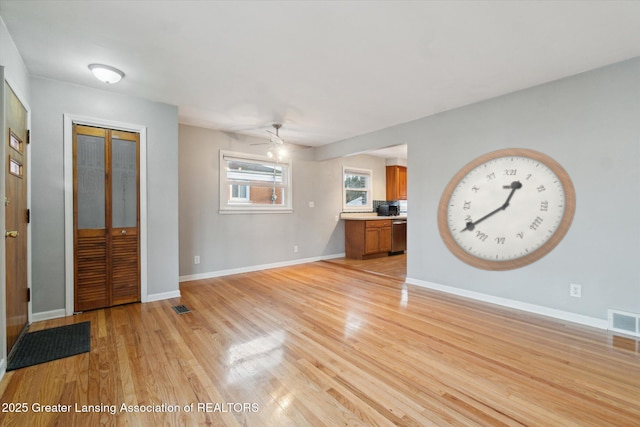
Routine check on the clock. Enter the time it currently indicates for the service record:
12:39
